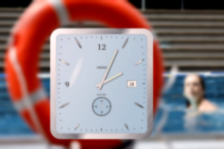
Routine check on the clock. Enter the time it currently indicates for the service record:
2:04
